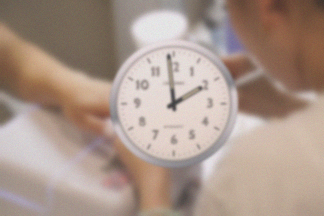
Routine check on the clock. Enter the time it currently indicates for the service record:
1:59
